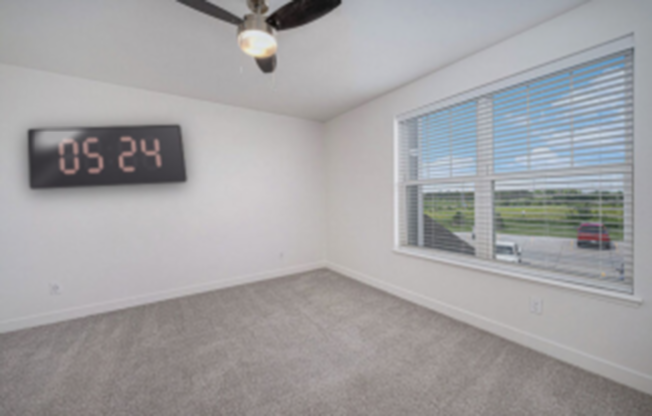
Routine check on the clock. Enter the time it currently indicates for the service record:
5:24
